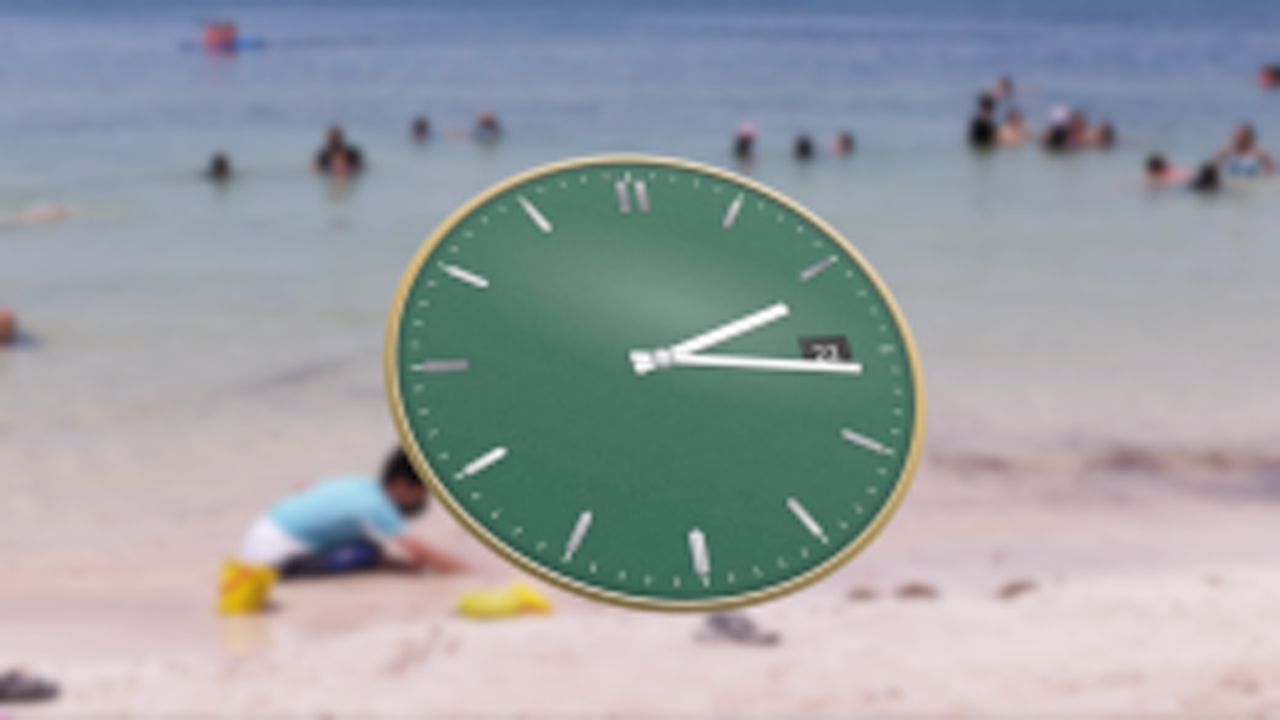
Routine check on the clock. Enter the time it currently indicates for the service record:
2:16
